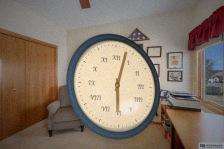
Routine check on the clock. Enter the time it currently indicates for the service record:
6:03
